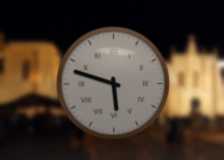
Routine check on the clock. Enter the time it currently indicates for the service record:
5:48
